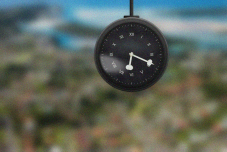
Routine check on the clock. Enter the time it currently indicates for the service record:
6:19
